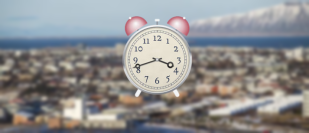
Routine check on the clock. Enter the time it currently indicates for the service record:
3:42
